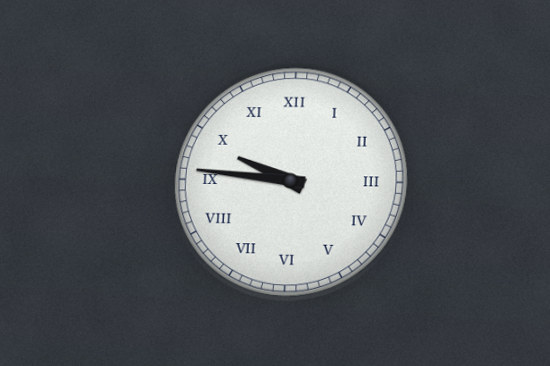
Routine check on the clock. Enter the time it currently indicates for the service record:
9:46
